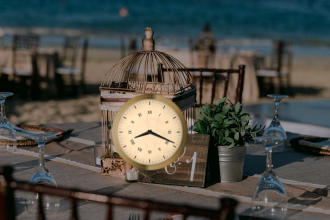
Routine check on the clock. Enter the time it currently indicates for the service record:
8:19
